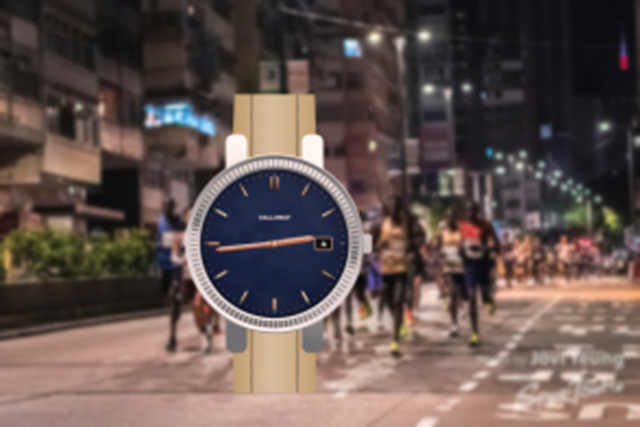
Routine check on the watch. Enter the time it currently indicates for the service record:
2:44
